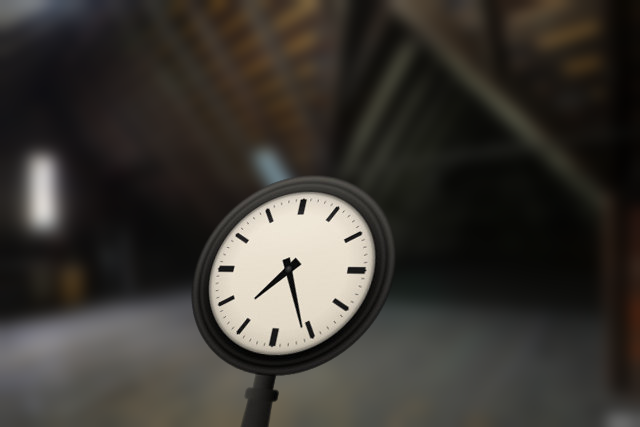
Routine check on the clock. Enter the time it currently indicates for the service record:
7:26
